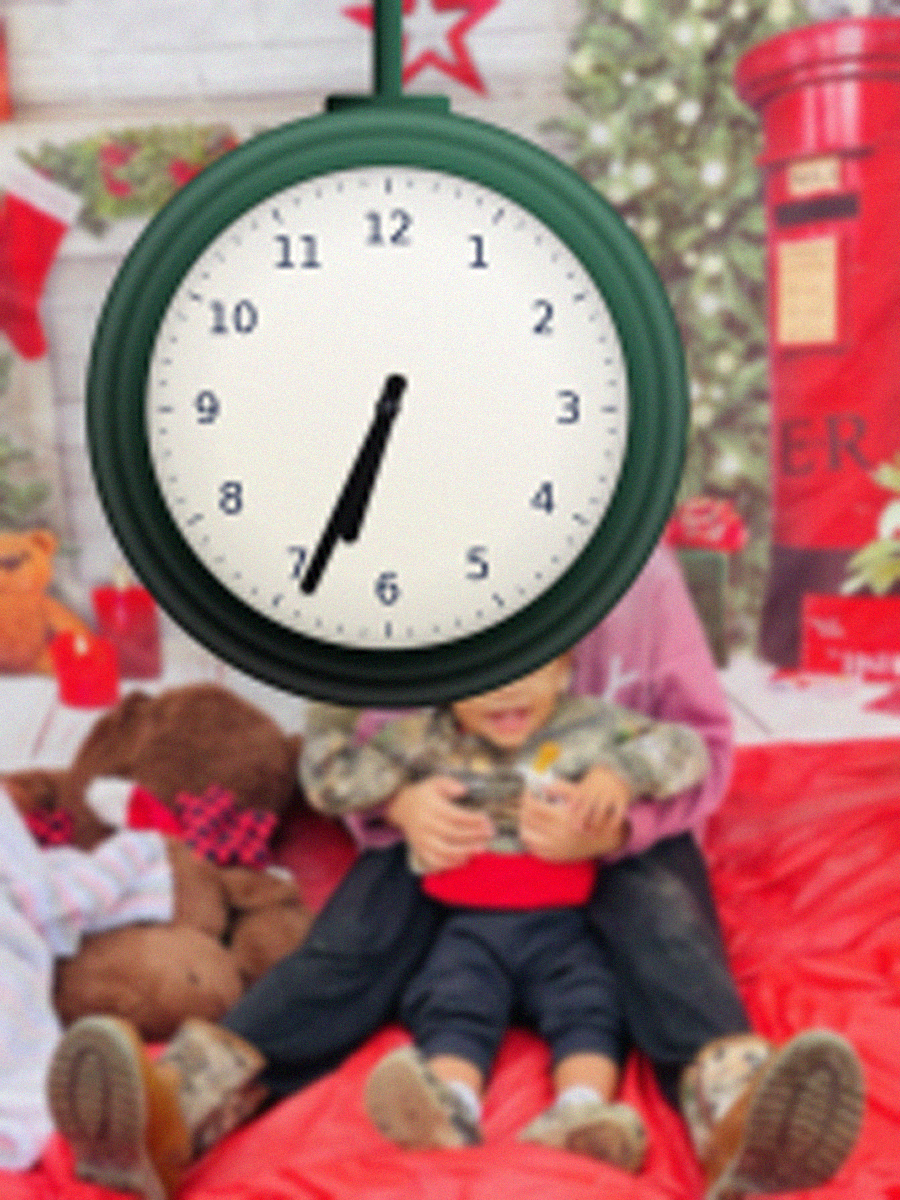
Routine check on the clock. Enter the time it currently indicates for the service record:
6:34
